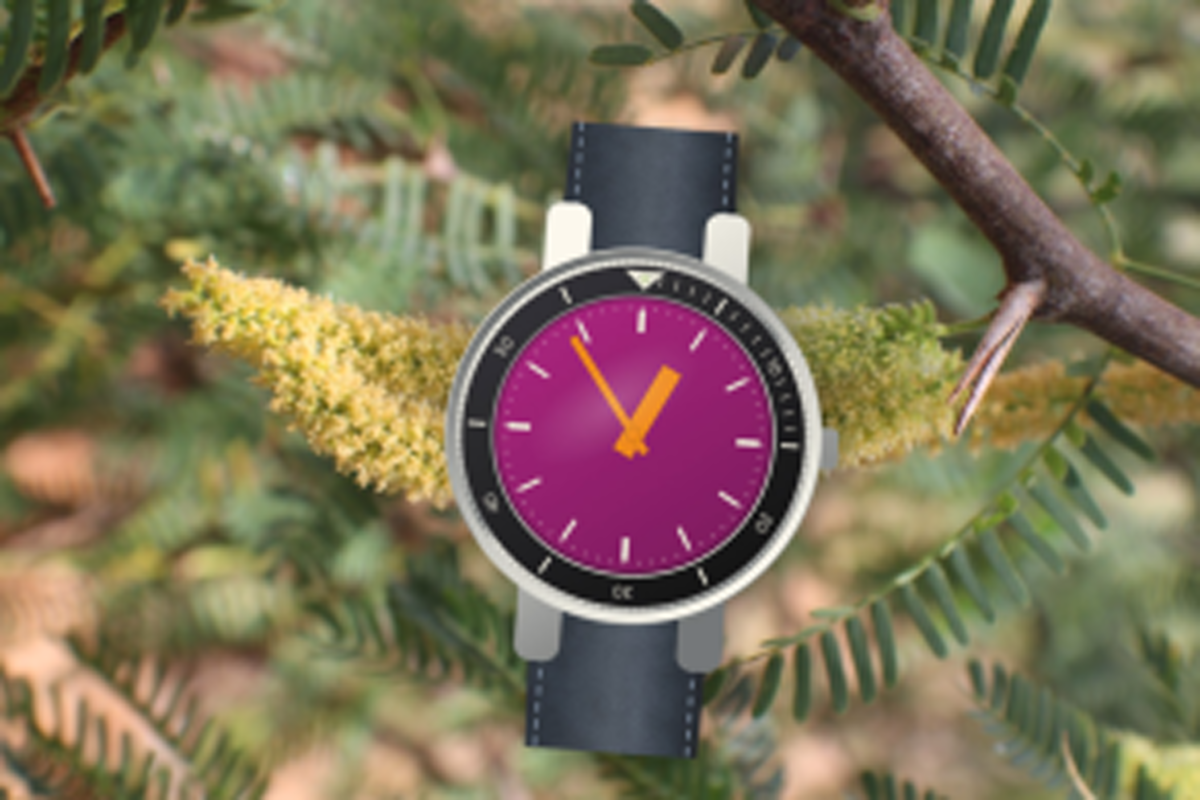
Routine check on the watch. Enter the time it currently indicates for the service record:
12:54
